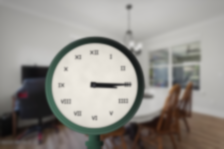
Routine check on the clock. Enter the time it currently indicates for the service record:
3:15
